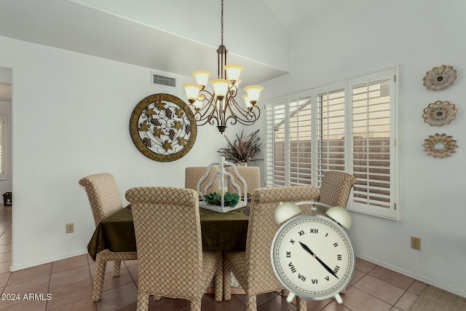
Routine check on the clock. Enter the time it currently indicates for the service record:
10:22
